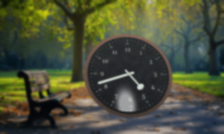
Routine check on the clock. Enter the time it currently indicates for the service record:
4:42
